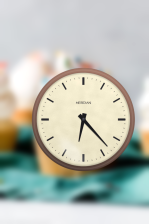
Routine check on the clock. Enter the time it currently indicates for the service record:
6:23
